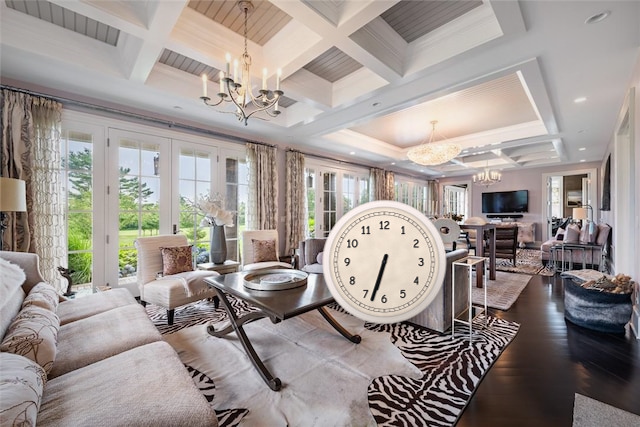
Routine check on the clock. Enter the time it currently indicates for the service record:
6:33
